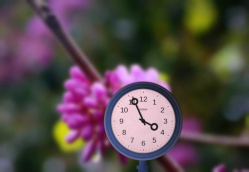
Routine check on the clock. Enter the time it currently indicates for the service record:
3:56
